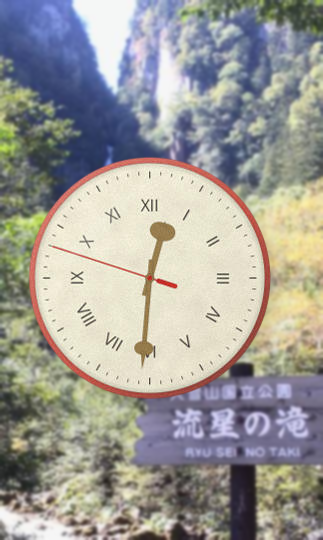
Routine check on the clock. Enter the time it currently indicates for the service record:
12:30:48
